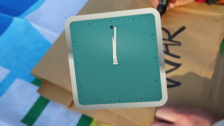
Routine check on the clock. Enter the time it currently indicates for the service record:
12:01
